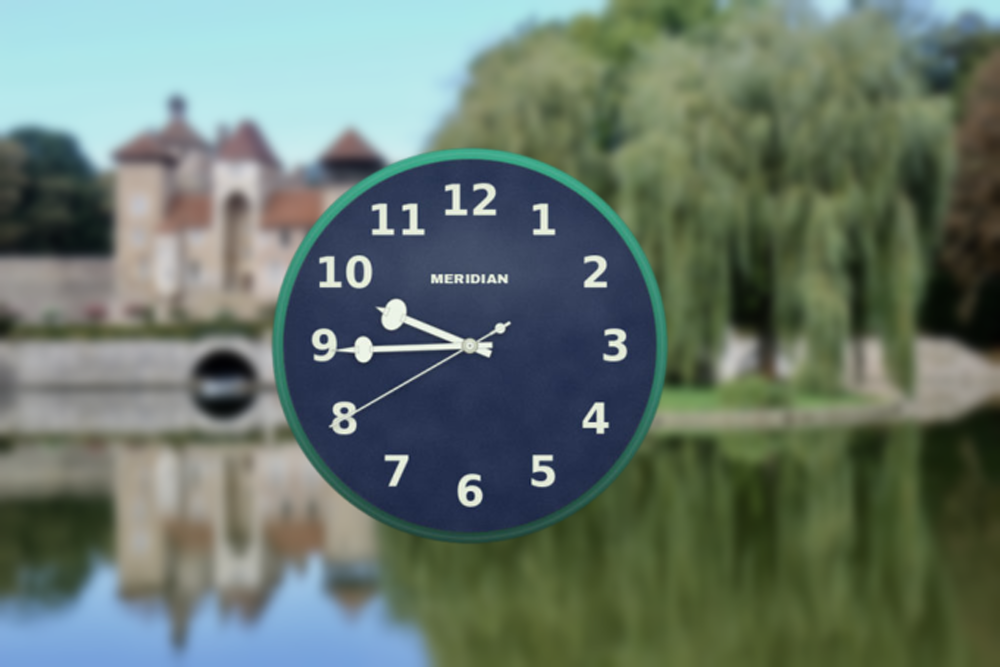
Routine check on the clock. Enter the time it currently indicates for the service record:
9:44:40
